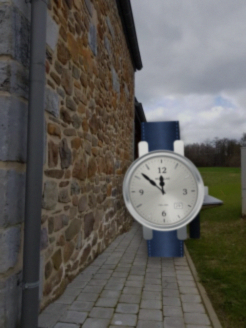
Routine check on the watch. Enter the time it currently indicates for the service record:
11:52
